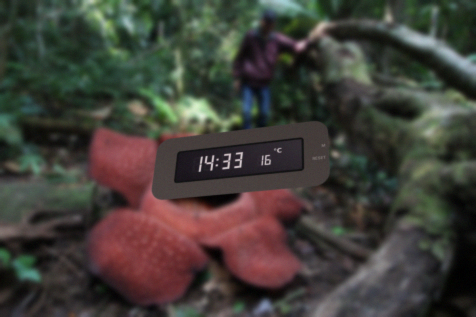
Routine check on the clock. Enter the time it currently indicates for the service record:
14:33
